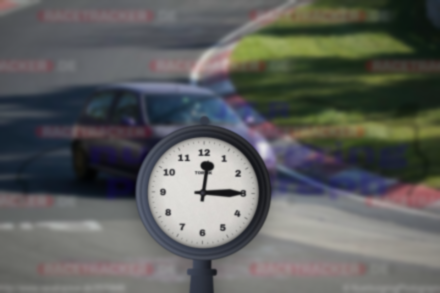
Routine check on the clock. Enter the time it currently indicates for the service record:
12:15
